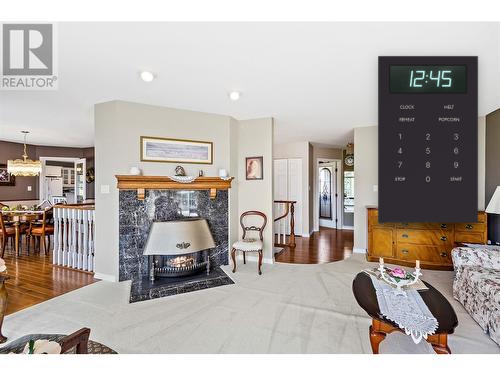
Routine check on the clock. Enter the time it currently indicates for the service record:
12:45
